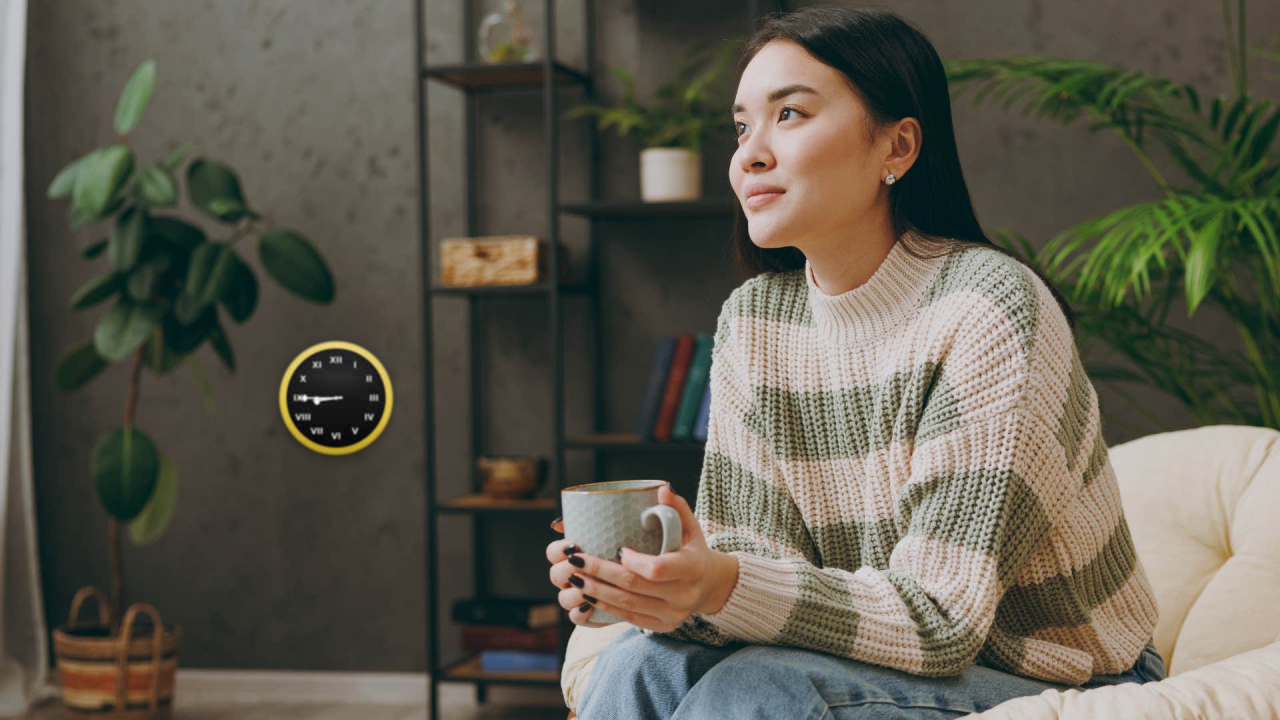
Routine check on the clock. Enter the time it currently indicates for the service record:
8:45
